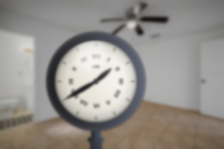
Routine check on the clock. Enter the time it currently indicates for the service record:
1:40
